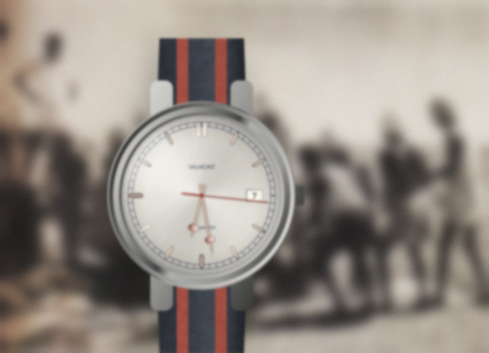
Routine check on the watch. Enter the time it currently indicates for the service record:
6:28:16
